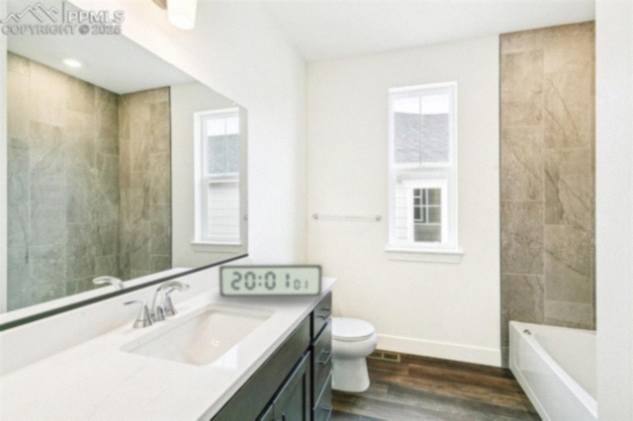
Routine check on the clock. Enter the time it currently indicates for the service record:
20:01
